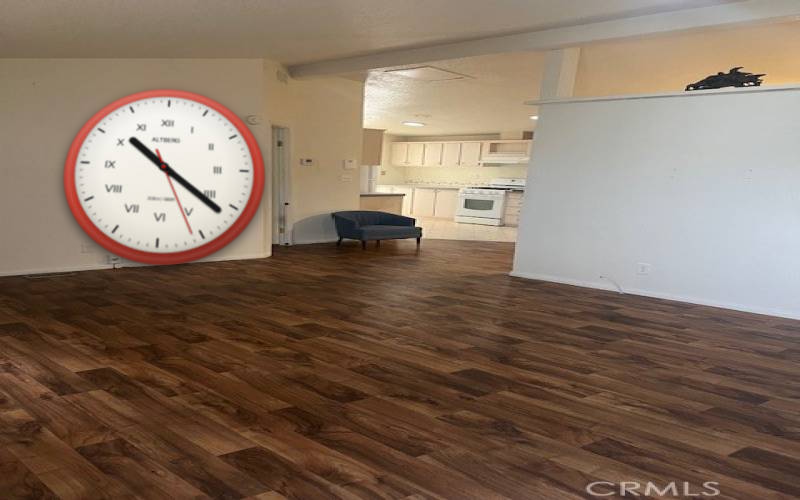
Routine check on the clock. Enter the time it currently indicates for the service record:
10:21:26
